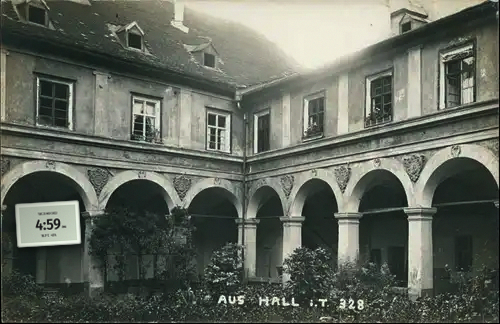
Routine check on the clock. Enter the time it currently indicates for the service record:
4:59
